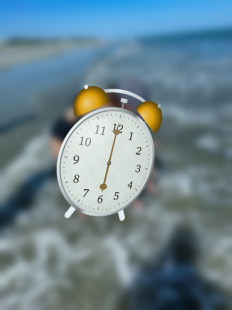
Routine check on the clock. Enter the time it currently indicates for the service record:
6:00
